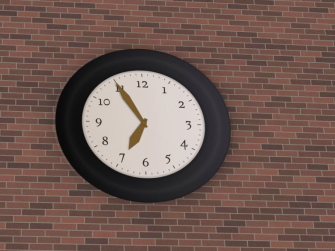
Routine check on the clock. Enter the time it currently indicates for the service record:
6:55
